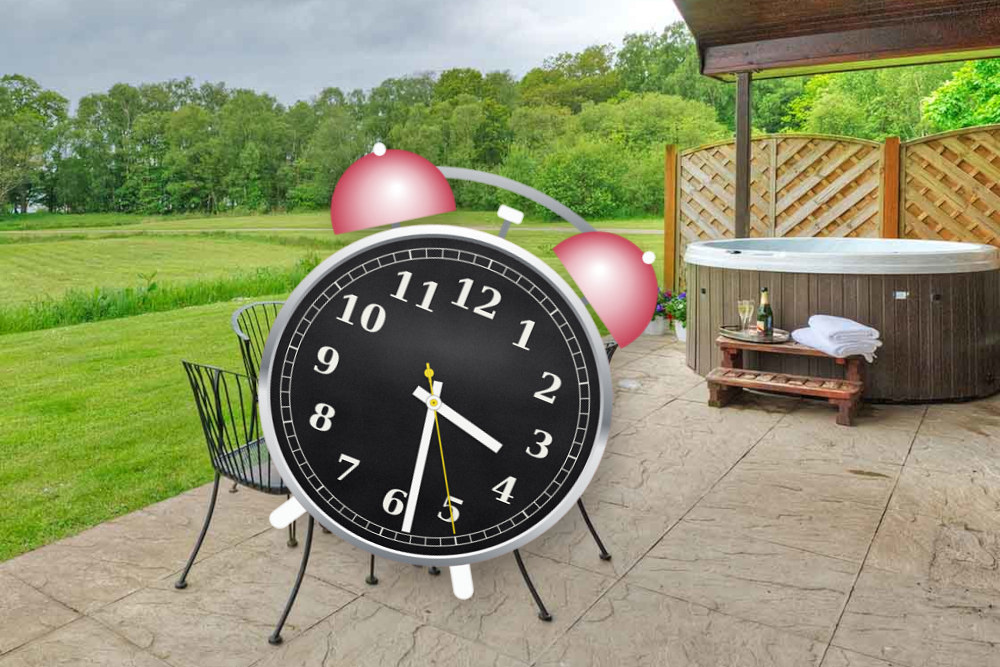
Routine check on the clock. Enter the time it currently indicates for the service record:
3:28:25
